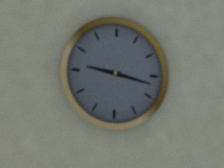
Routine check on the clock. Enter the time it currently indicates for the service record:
9:17
